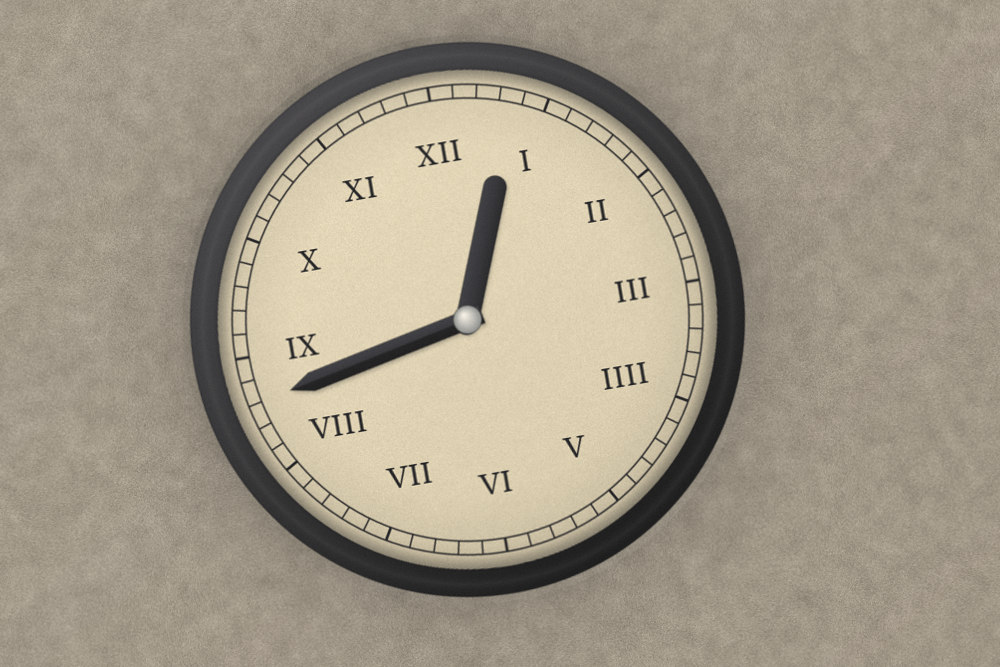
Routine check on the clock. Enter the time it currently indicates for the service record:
12:43
